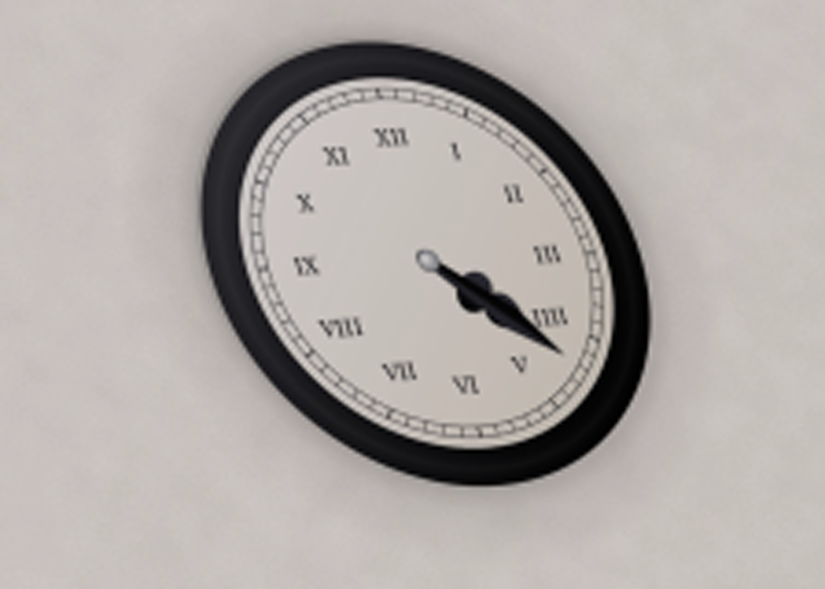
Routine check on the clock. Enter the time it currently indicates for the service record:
4:22
